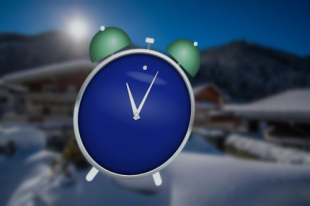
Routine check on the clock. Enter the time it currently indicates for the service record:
11:03
